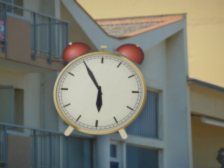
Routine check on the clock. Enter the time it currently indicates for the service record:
5:55
